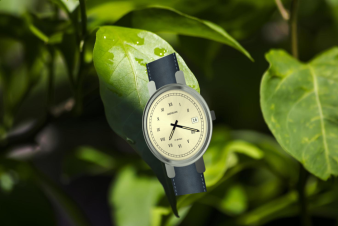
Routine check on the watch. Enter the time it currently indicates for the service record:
7:19
